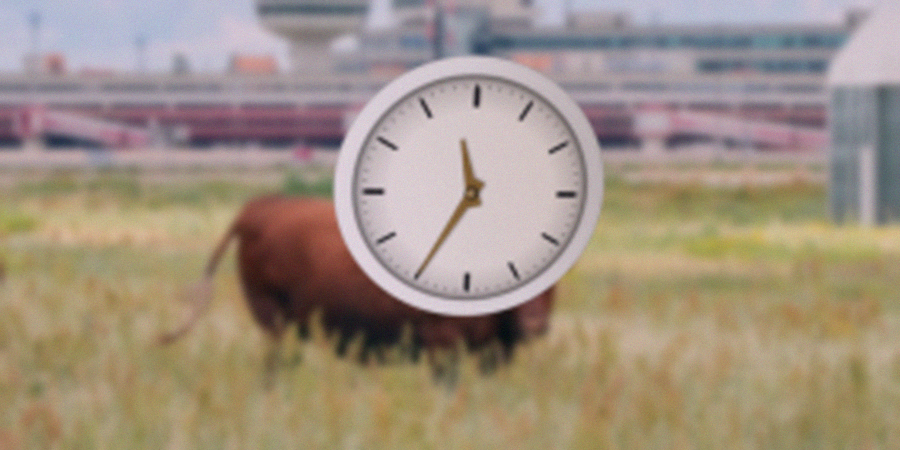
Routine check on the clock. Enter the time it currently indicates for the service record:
11:35
